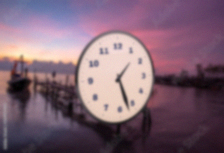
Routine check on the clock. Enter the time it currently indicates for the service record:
1:27
